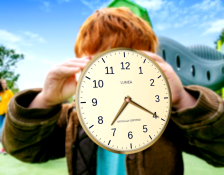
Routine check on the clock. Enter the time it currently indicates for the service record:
7:20
